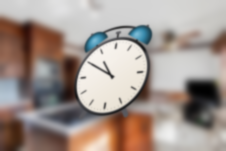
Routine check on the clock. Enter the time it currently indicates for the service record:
10:50
